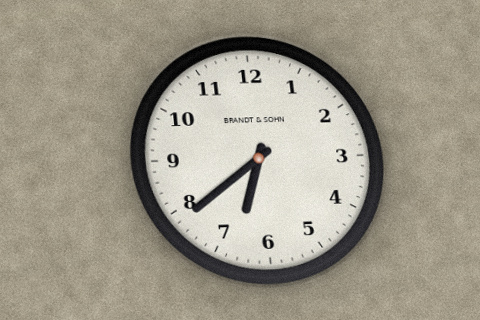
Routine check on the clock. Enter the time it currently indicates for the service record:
6:39
